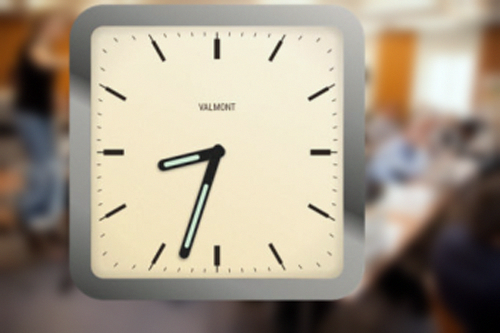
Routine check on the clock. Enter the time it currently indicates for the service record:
8:33
